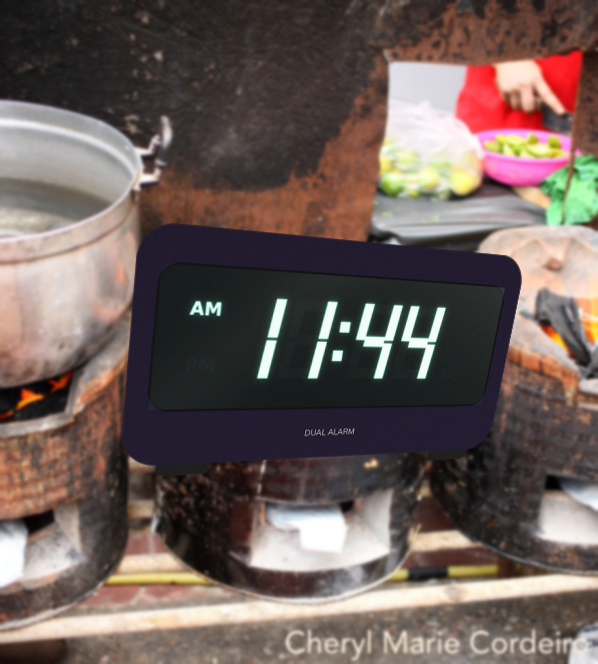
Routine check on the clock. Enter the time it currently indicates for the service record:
11:44
